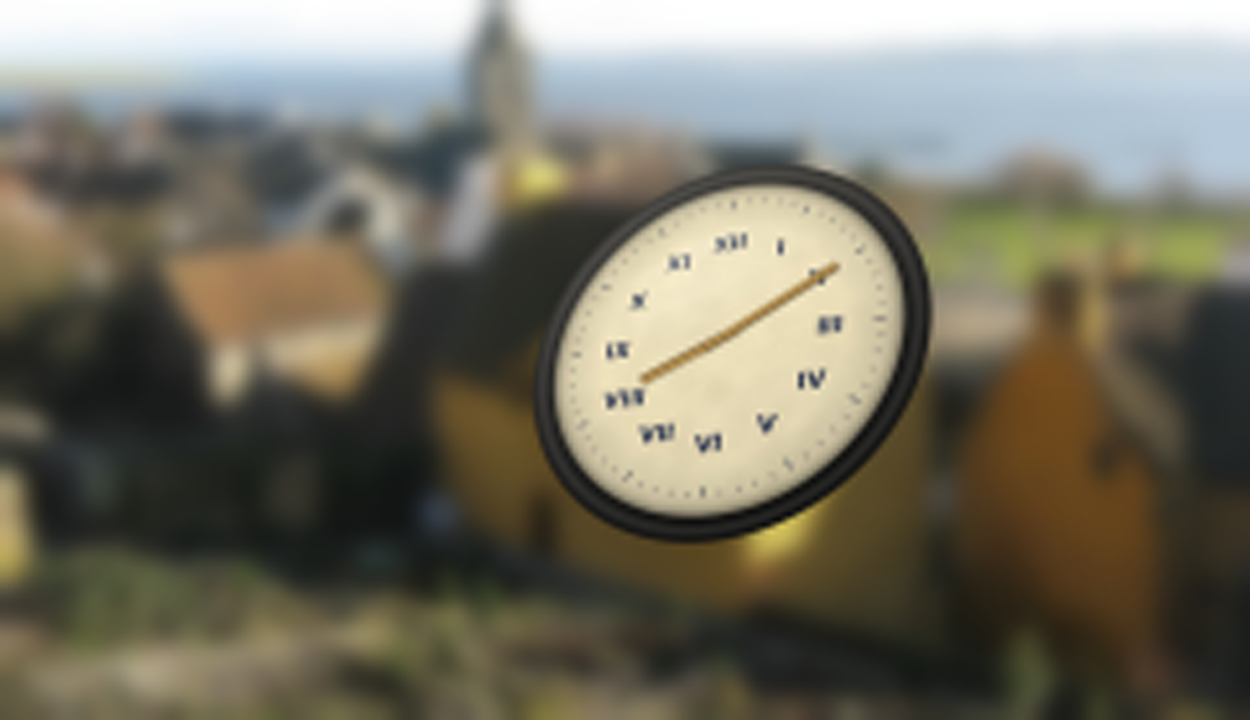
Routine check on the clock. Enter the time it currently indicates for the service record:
8:10
